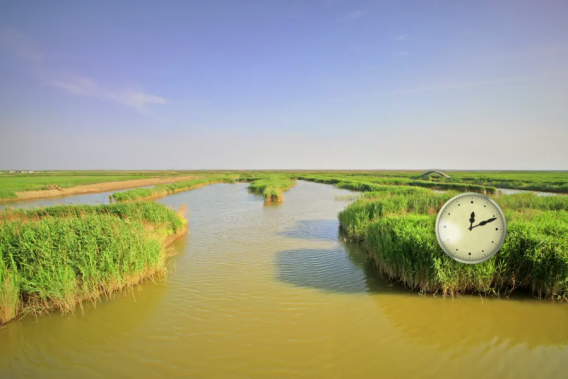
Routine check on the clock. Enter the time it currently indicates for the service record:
12:11
